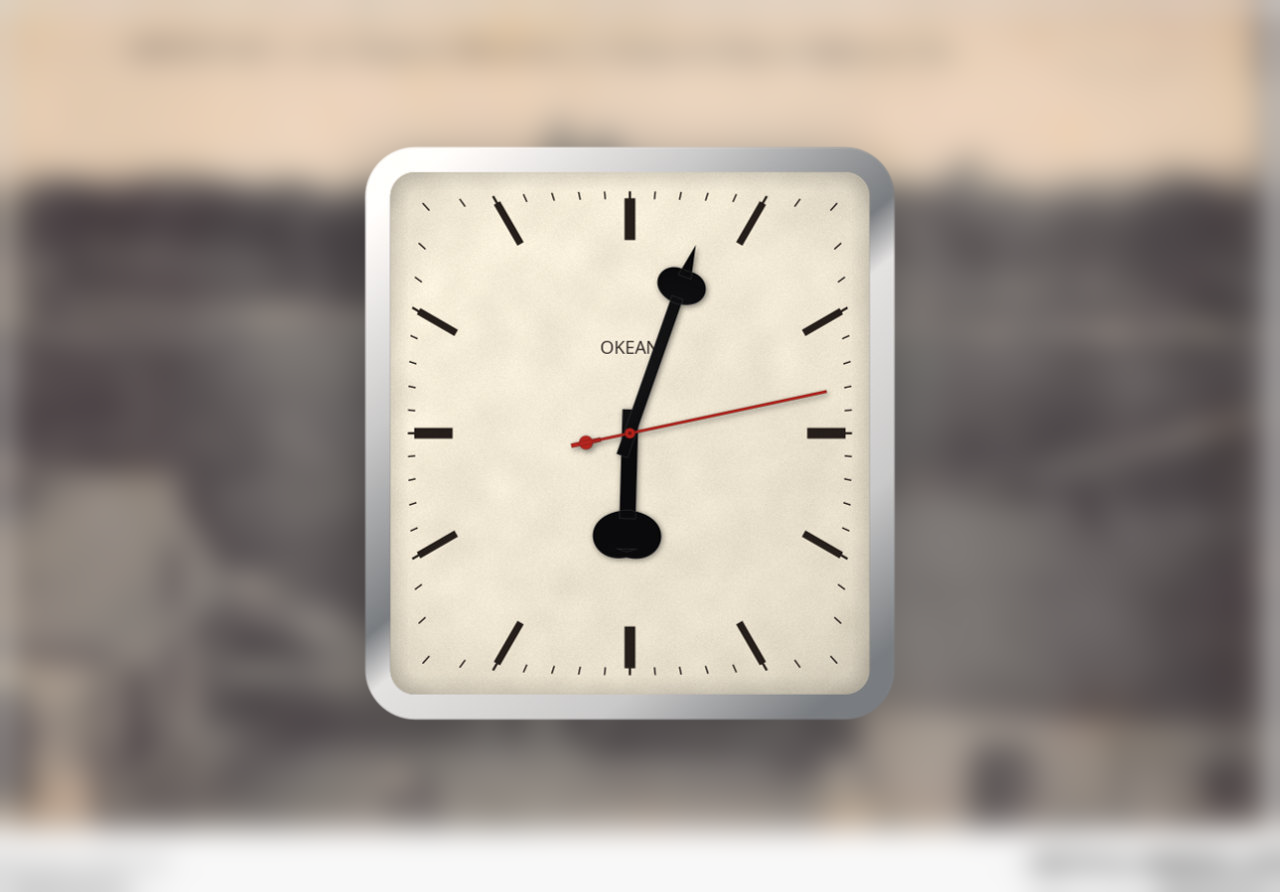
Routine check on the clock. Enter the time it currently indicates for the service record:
6:03:13
